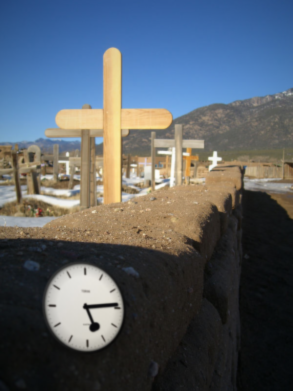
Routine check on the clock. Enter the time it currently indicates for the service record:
5:14
